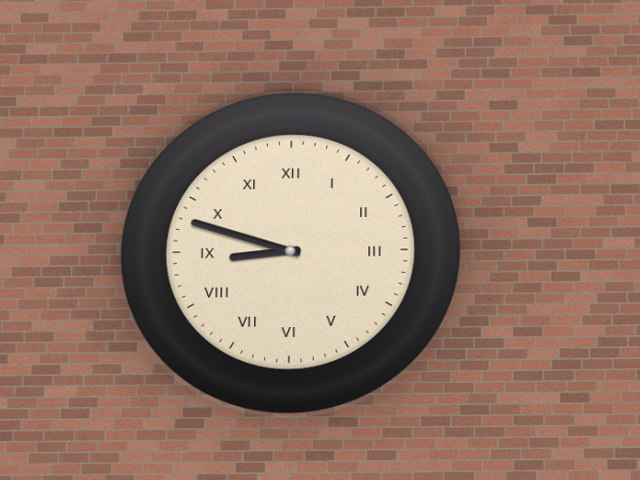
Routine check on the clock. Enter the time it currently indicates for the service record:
8:48
